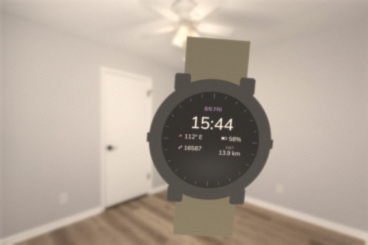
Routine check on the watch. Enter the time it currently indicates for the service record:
15:44
